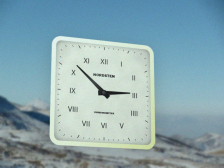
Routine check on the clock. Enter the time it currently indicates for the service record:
2:52
